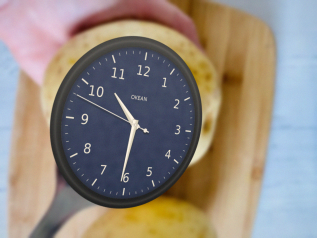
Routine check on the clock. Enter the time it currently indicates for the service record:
10:30:48
